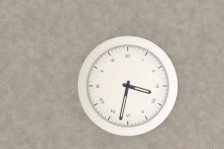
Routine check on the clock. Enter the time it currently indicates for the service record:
3:32
